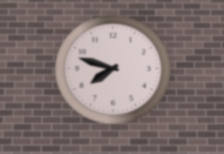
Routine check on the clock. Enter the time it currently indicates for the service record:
7:48
